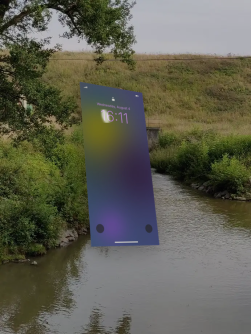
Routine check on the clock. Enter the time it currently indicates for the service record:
16:11
